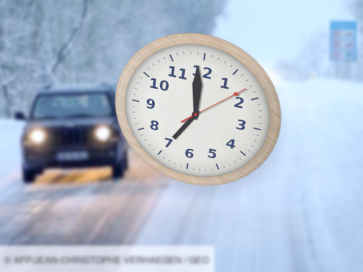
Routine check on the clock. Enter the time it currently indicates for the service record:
6:59:08
